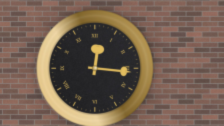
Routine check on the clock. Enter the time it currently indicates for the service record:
12:16
